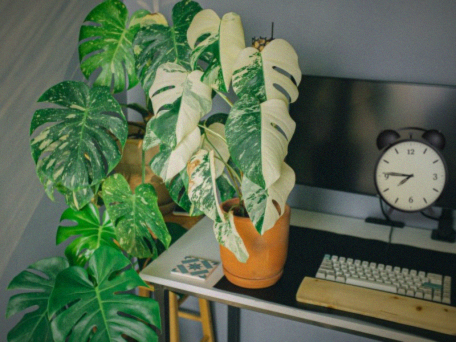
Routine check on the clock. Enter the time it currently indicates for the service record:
7:46
